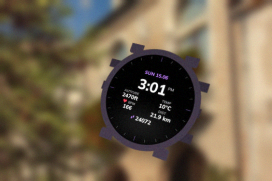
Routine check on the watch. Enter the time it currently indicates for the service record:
3:01
